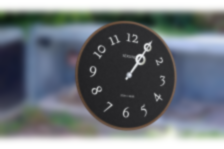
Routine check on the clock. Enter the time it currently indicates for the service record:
1:05
